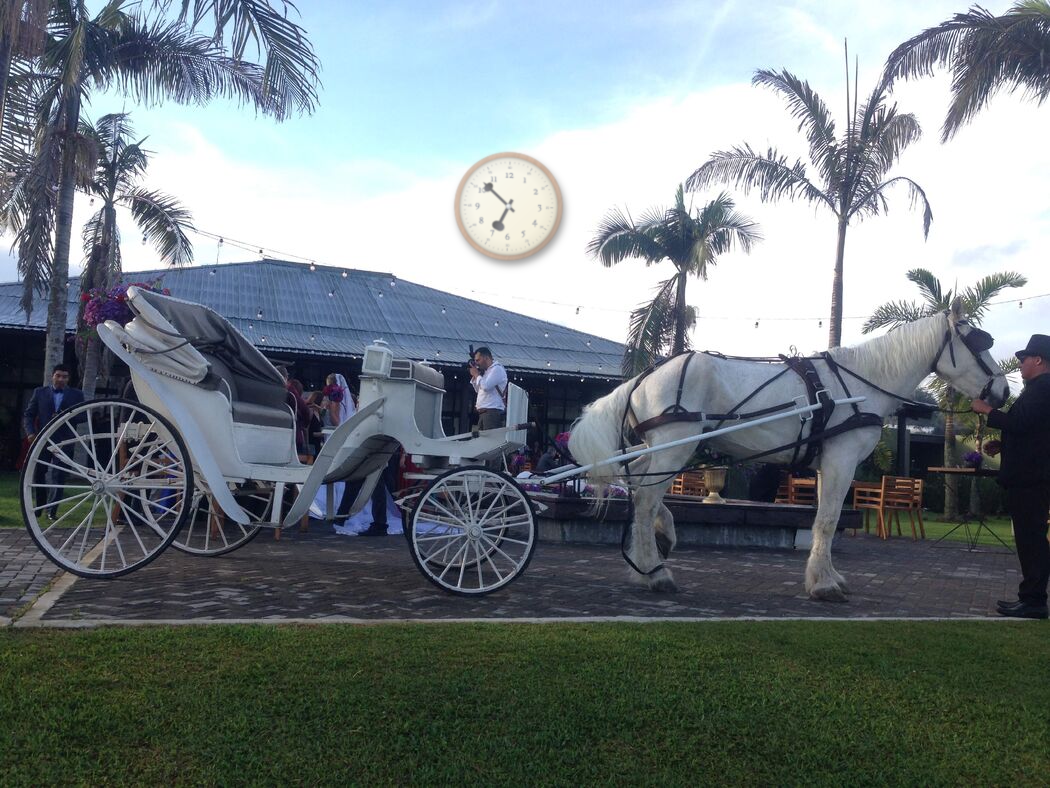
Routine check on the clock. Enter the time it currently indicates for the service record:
6:52
